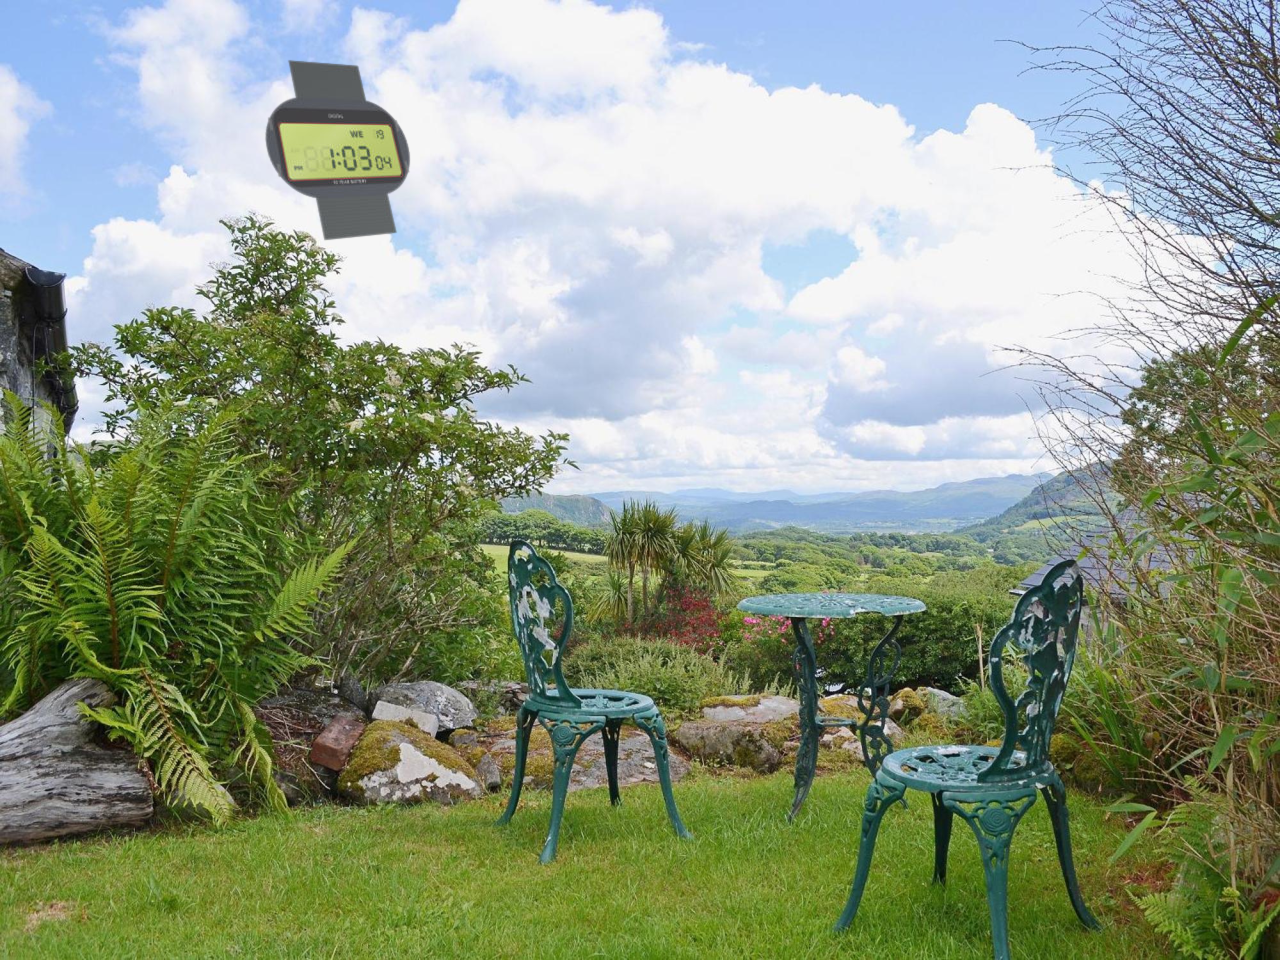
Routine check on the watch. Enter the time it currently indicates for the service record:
1:03:04
